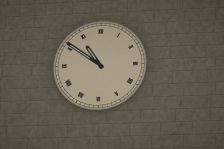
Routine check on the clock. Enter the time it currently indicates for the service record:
10:51
